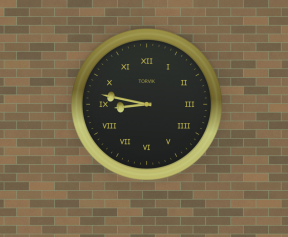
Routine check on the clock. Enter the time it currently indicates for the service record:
8:47
